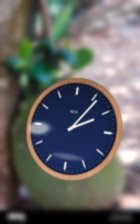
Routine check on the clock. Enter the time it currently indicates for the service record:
2:06
